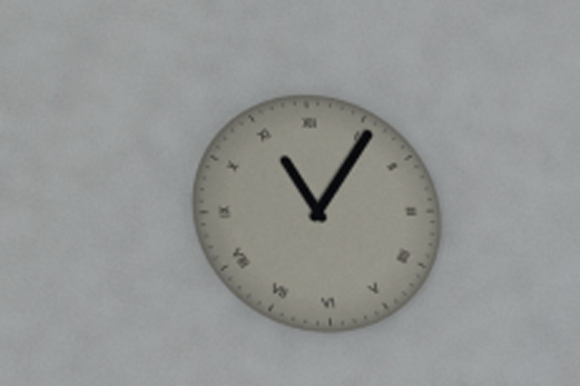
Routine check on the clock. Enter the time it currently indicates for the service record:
11:06
